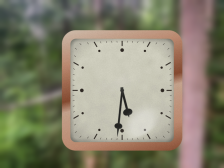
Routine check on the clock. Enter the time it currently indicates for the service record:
5:31
